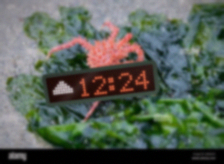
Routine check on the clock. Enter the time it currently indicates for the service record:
12:24
